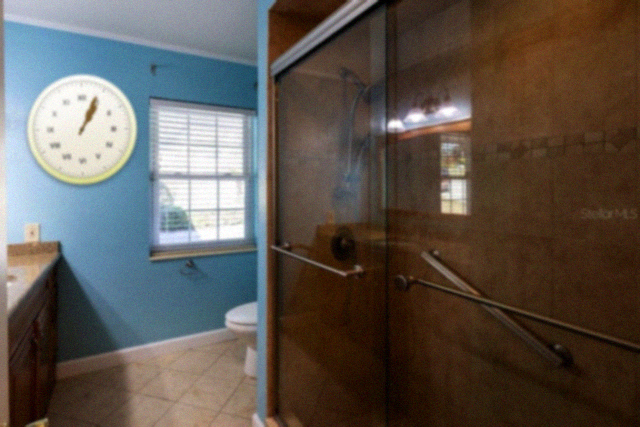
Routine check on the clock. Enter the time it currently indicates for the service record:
1:04
